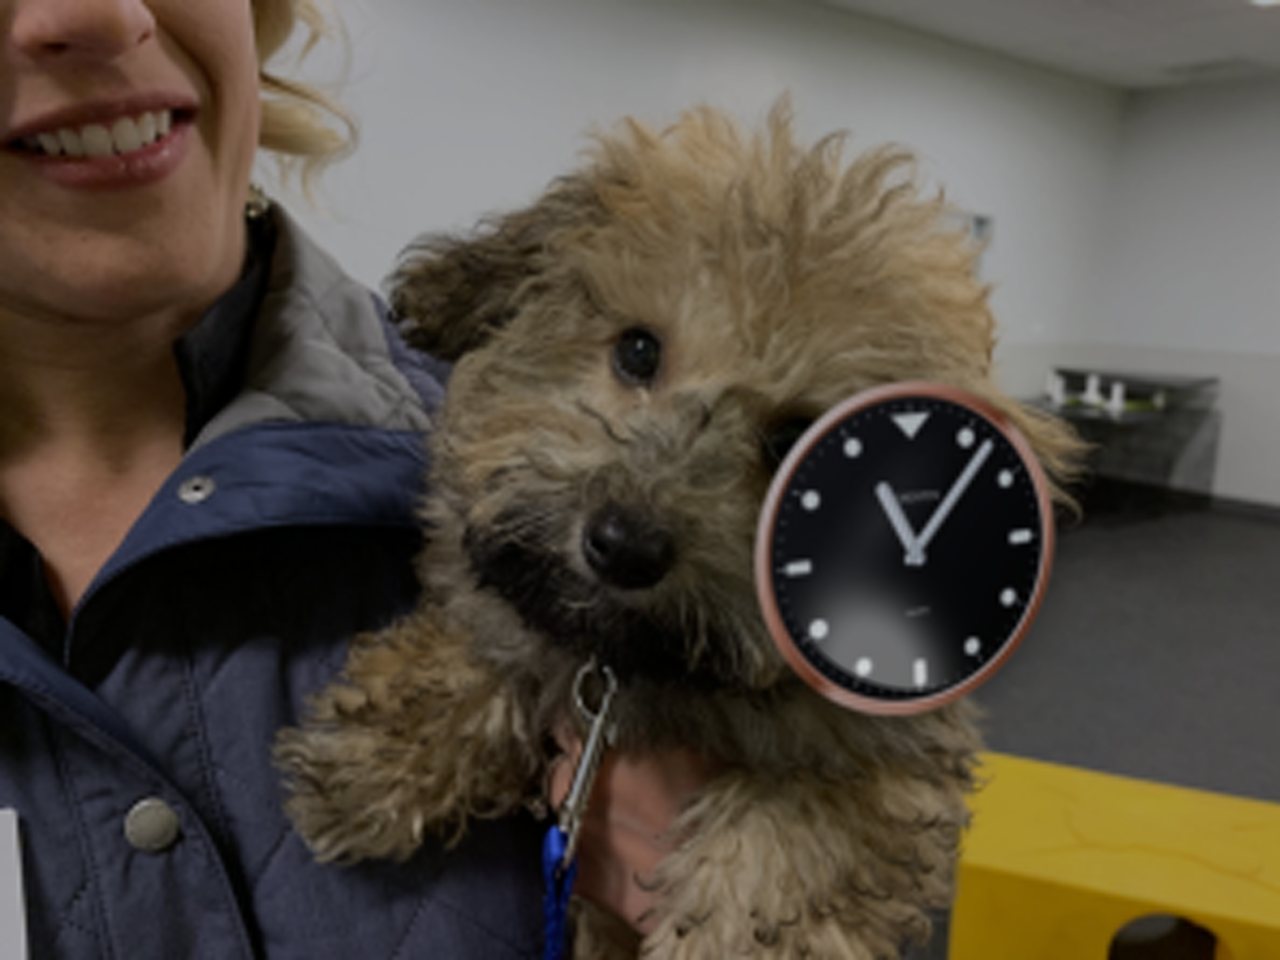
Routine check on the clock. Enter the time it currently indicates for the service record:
11:07
